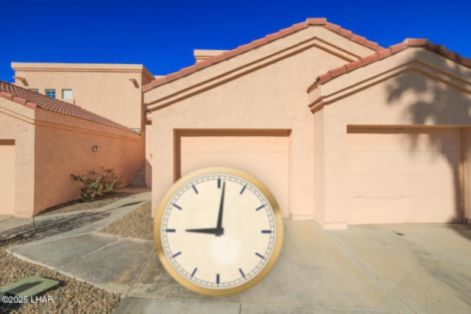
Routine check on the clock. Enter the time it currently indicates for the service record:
9:01
